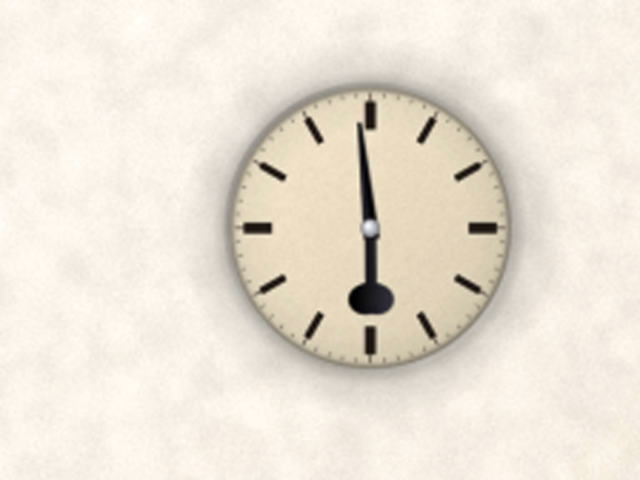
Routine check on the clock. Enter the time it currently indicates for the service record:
5:59
